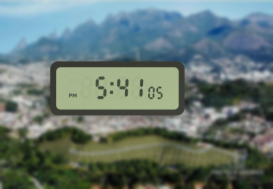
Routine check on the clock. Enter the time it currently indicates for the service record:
5:41:05
